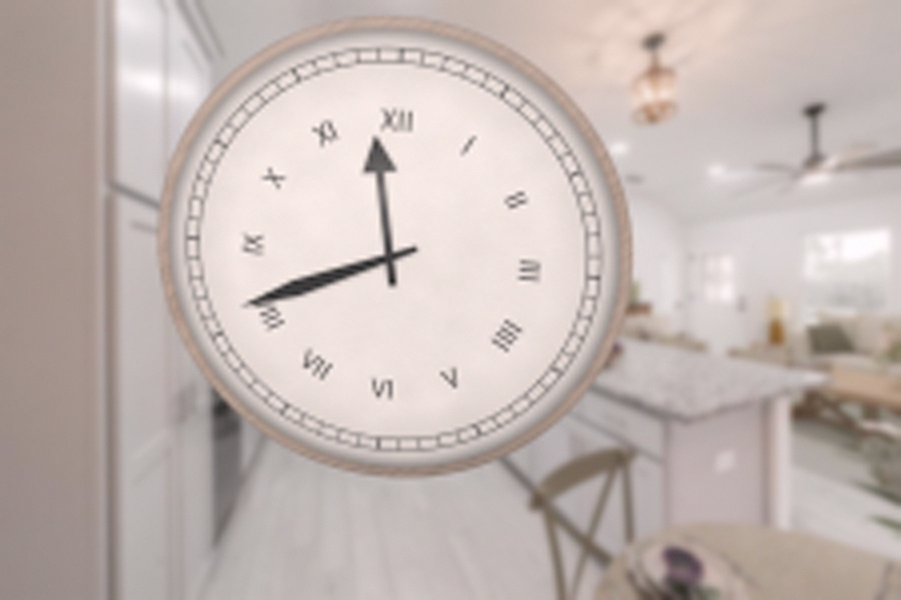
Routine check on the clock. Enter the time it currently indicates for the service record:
11:41
